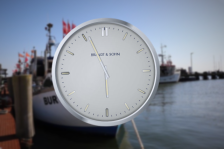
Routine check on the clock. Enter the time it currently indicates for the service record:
5:56
